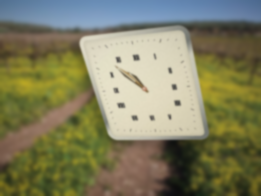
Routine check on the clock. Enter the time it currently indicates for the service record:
10:53
